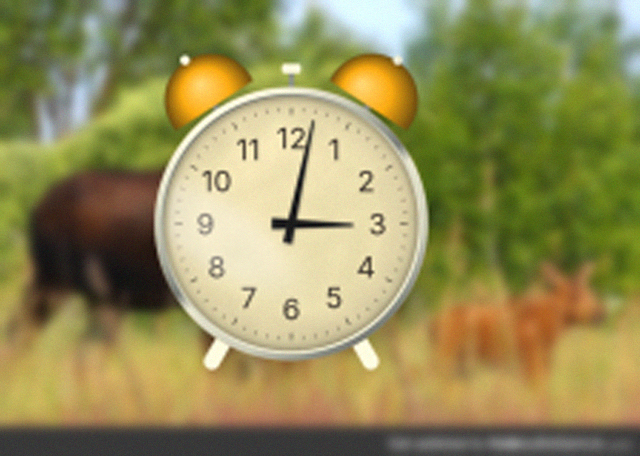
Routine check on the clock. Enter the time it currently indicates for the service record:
3:02
